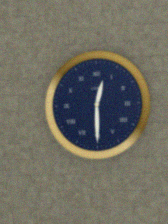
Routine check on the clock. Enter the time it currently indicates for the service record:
12:30
